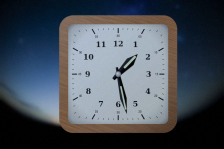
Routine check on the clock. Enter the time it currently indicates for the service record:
1:28
